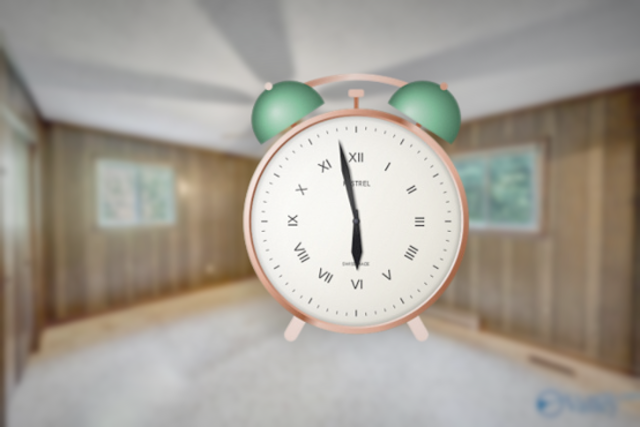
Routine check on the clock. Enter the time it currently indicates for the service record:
5:58
